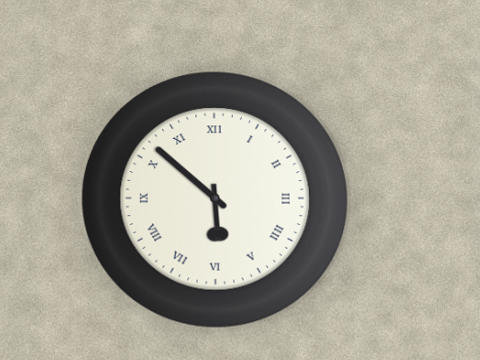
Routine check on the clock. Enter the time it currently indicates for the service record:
5:52
